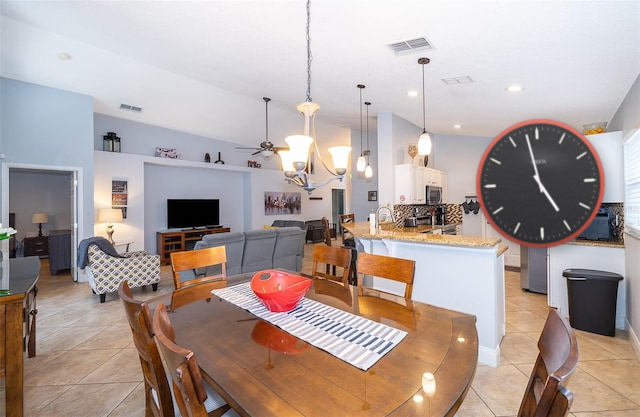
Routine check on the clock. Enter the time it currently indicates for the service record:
4:58
